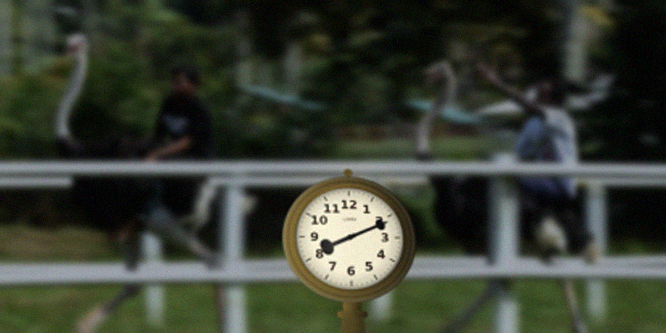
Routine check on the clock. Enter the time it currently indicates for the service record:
8:11
